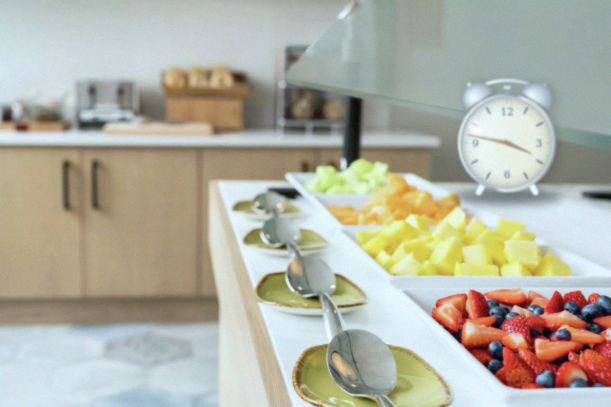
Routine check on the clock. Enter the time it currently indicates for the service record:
3:47
